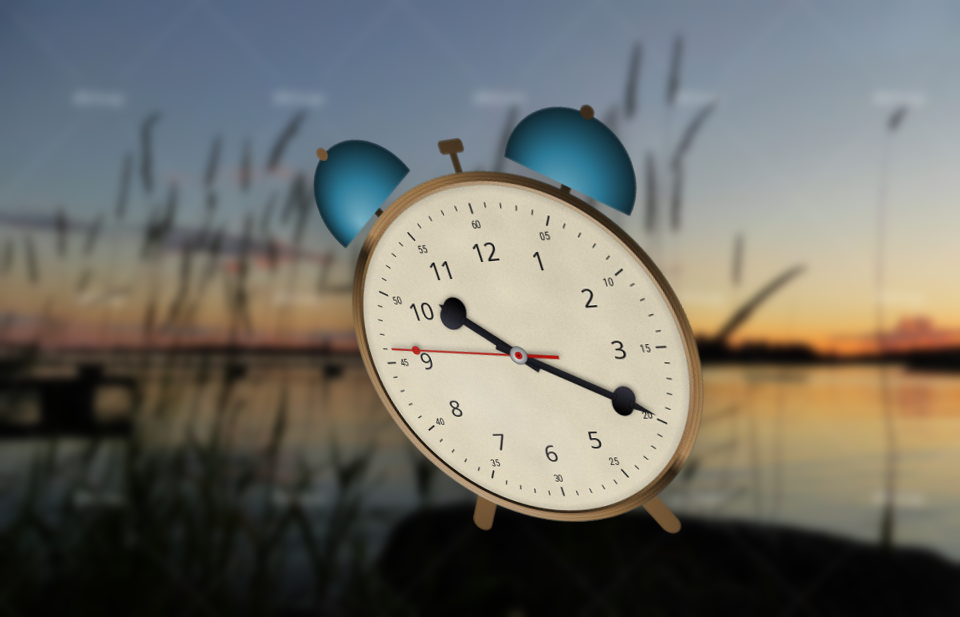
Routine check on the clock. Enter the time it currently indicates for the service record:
10:19:46
